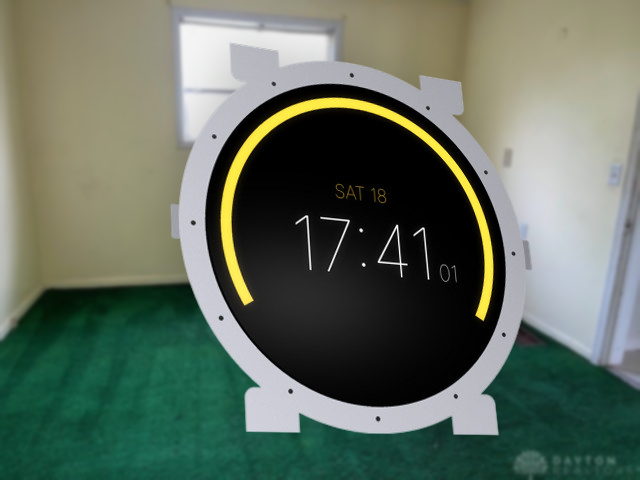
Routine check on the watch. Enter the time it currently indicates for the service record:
17:41:01
